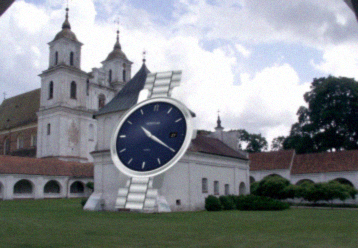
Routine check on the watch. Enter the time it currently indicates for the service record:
10:20
